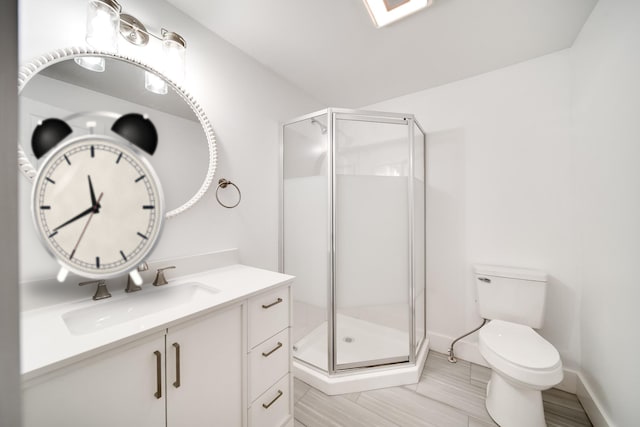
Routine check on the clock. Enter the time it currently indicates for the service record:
11:40:35
